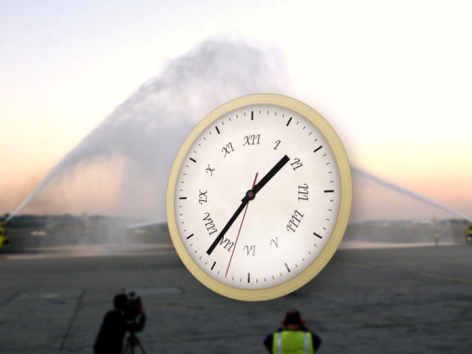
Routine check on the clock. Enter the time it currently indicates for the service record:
1:36:33
